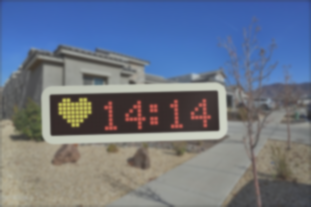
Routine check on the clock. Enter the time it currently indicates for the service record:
14:14
